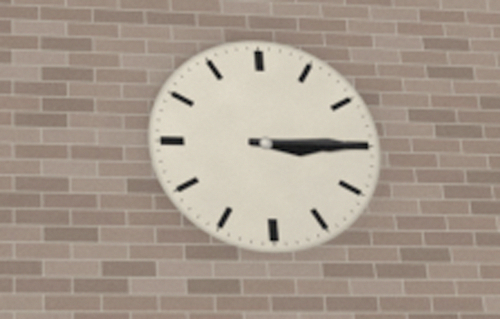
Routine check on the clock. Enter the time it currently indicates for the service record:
3:15
